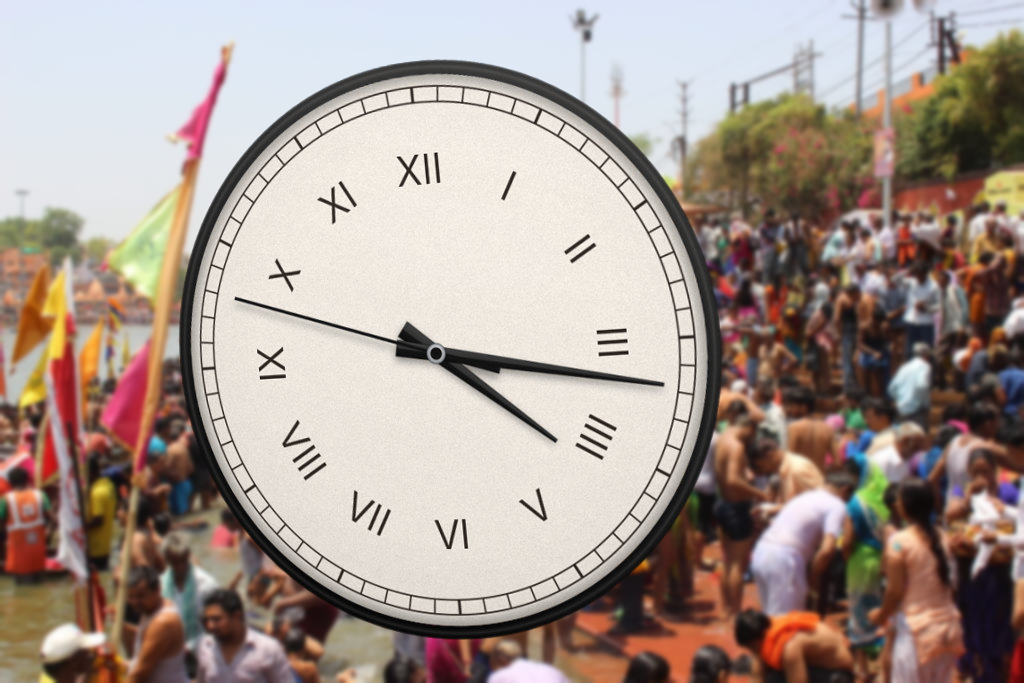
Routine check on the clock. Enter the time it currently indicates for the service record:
4:16:48
